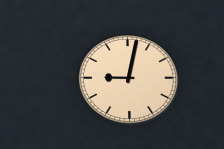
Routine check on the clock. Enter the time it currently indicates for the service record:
9:02
